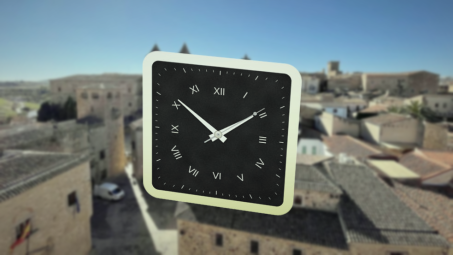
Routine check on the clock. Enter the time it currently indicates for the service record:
1:51:09
